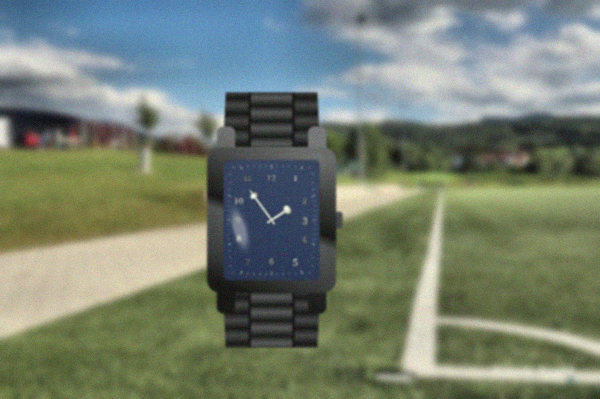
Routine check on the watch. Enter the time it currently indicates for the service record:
1:54
